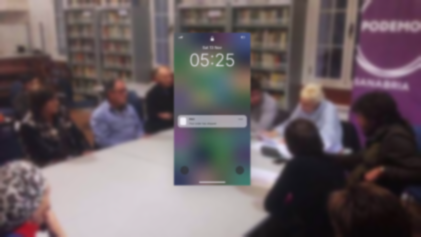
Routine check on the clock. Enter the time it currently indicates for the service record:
5:25
